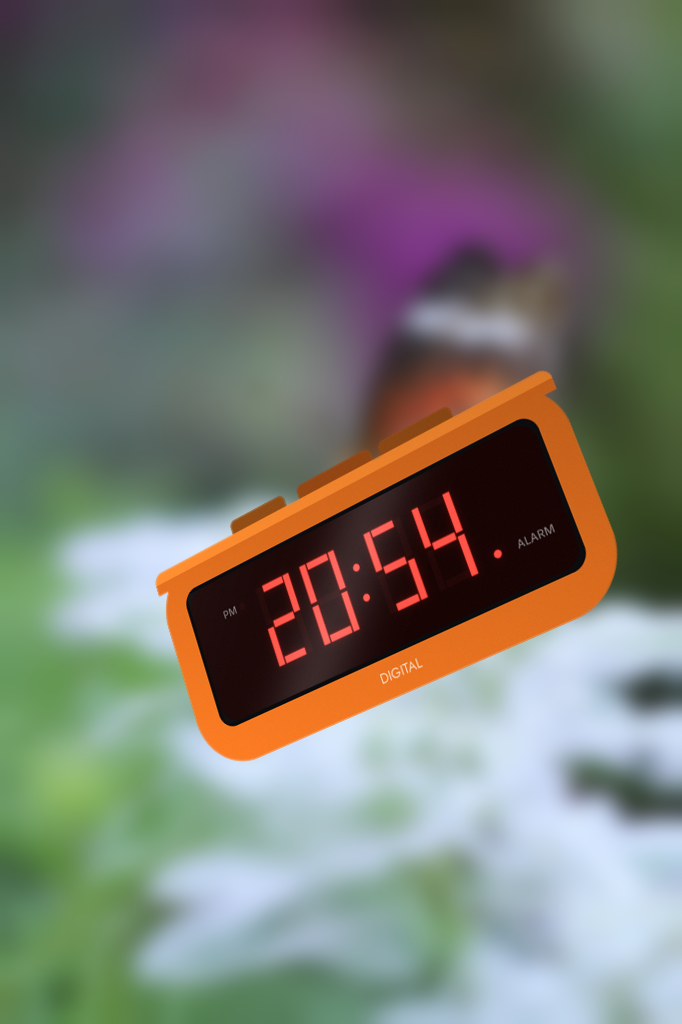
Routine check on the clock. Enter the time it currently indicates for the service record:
20:54
